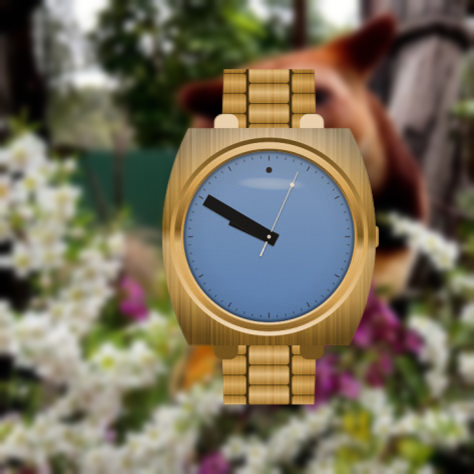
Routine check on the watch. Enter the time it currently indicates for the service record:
9:50:04
